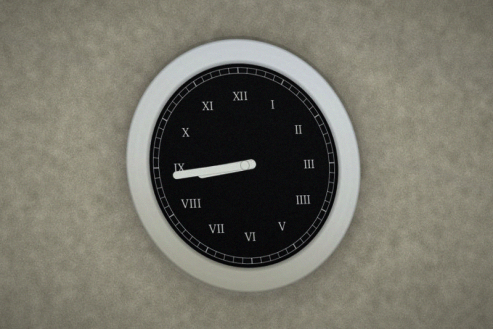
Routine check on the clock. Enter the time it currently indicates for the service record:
8:44
